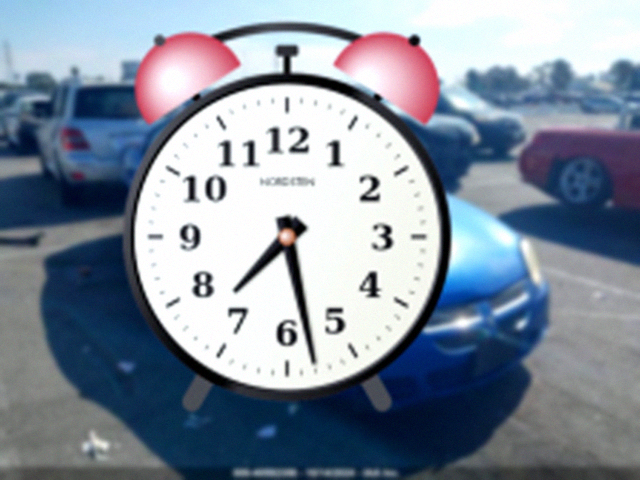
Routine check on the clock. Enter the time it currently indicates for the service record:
7:28
